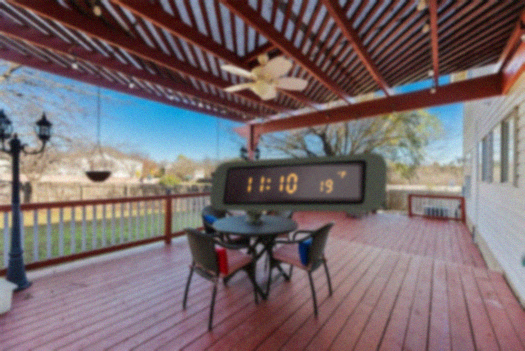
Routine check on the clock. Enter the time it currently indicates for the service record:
11:10
